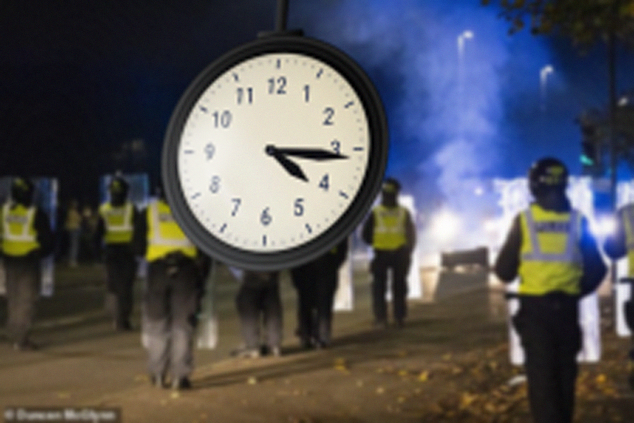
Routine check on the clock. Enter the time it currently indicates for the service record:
4:16
